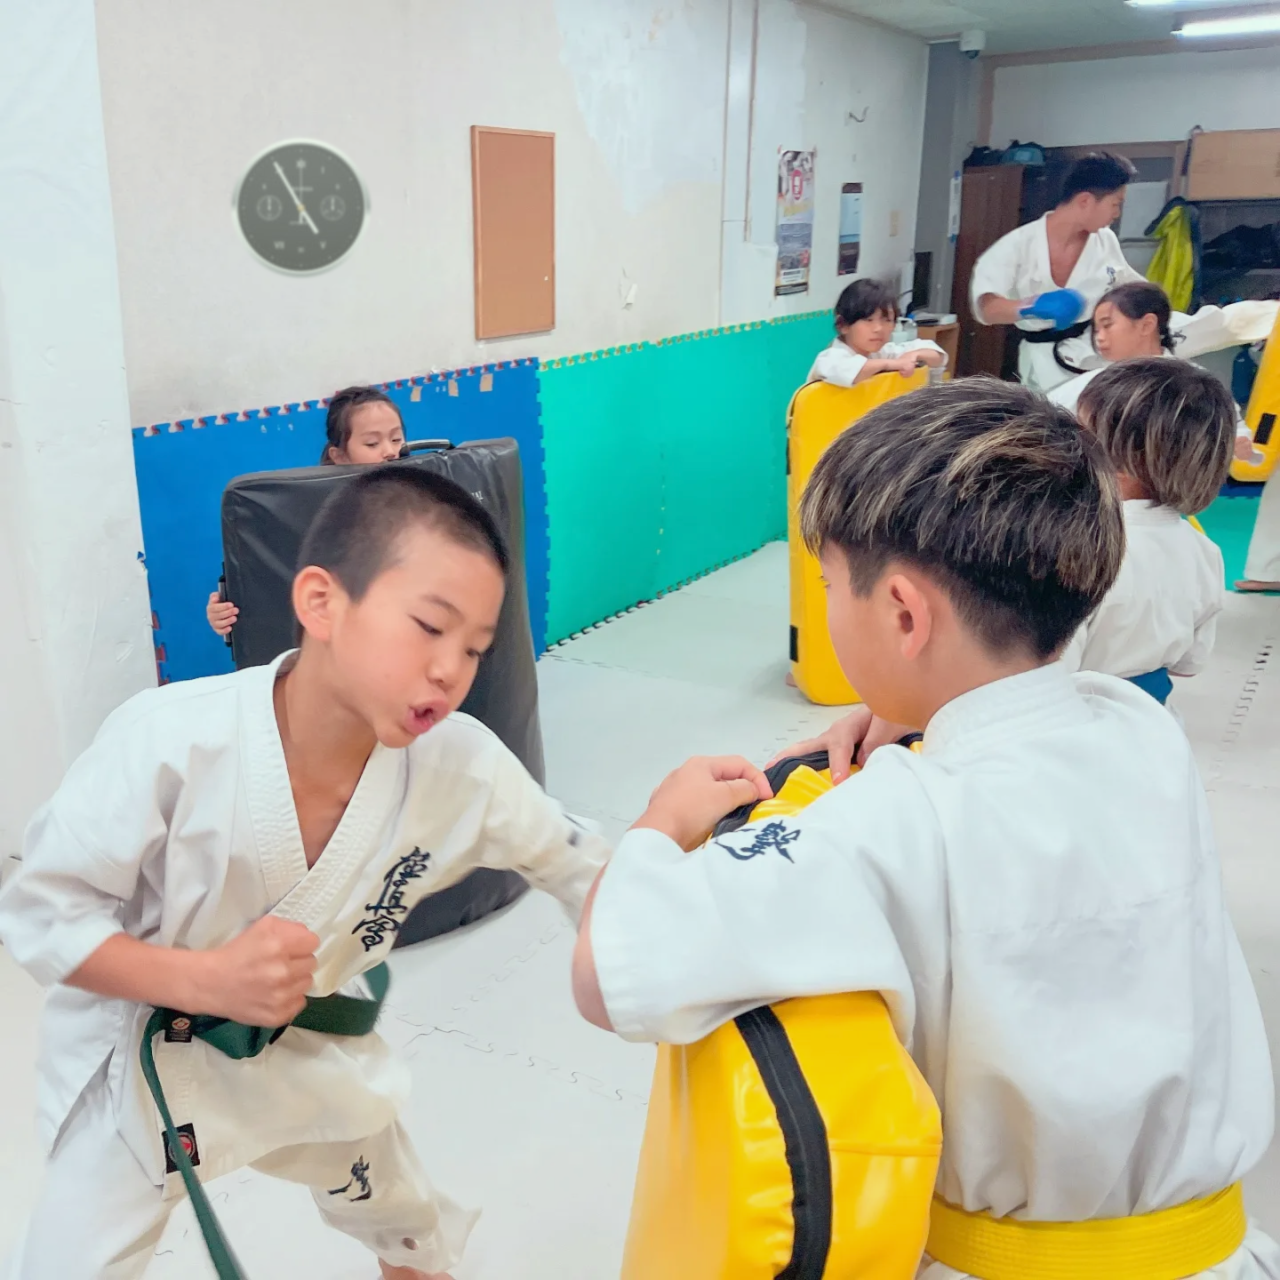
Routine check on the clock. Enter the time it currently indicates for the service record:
4:55
